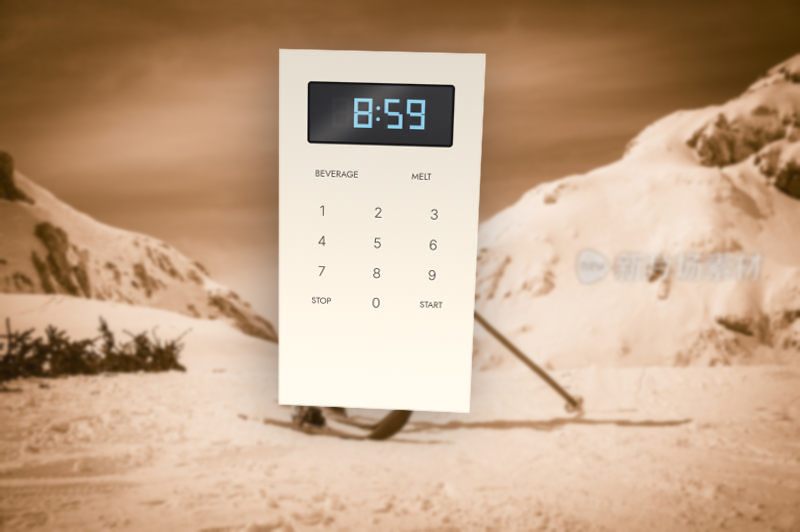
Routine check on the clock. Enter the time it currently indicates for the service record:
8:59
